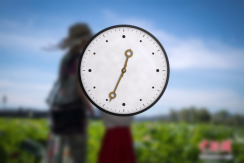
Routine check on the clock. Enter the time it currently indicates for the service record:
12:34
